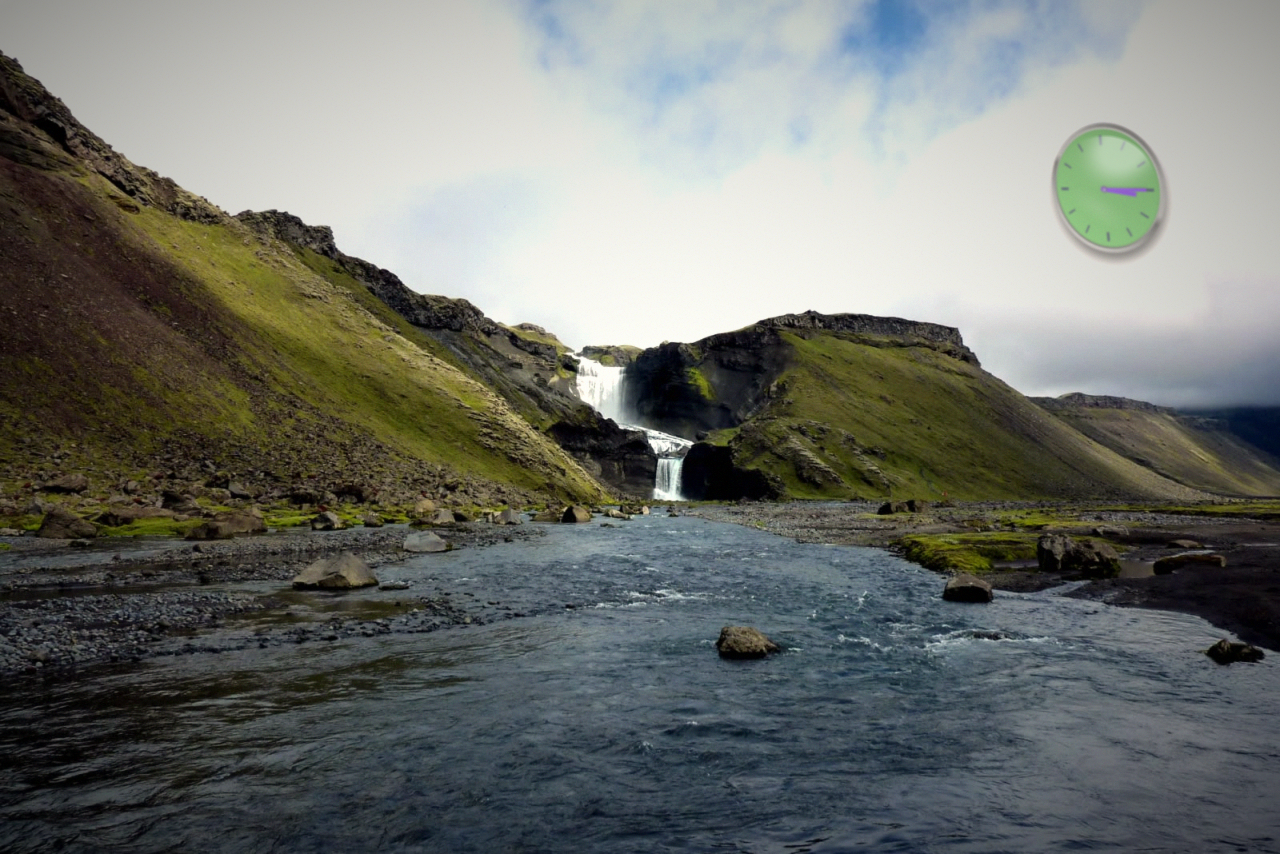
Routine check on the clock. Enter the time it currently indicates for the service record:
3:15
